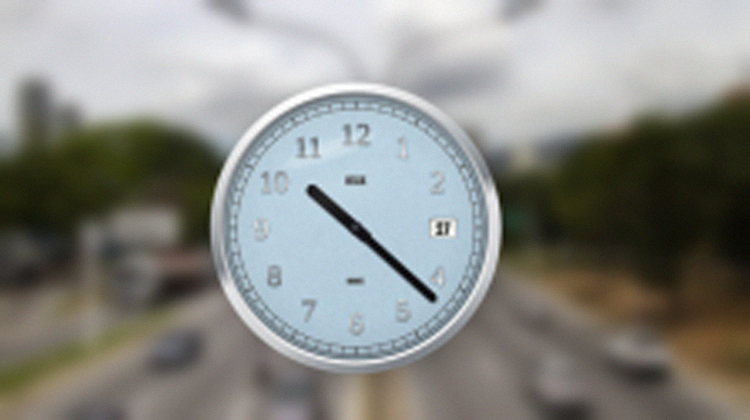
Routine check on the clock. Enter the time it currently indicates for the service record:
10:22
